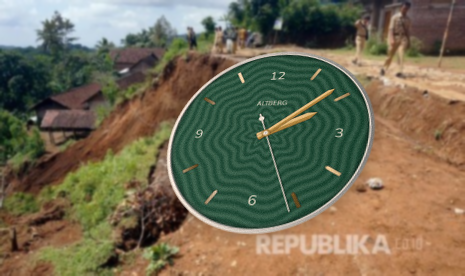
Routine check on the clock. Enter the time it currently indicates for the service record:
2:08:26
